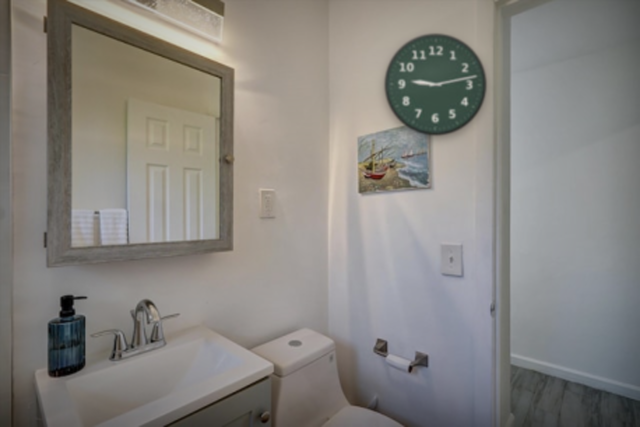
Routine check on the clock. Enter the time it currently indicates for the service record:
9:13
